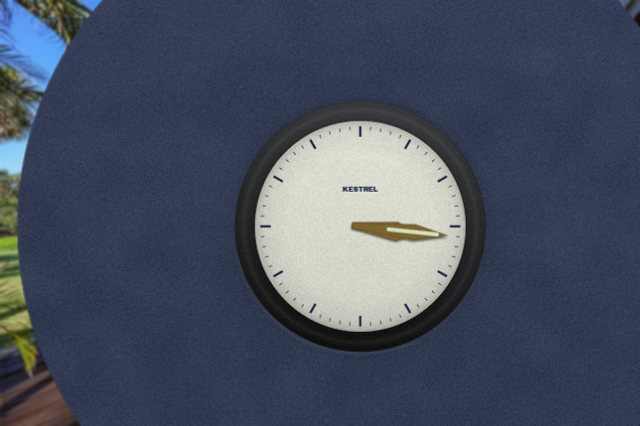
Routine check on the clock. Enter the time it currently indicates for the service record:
3:16
